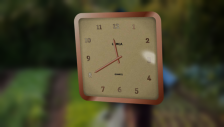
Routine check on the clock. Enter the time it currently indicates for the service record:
11:40
